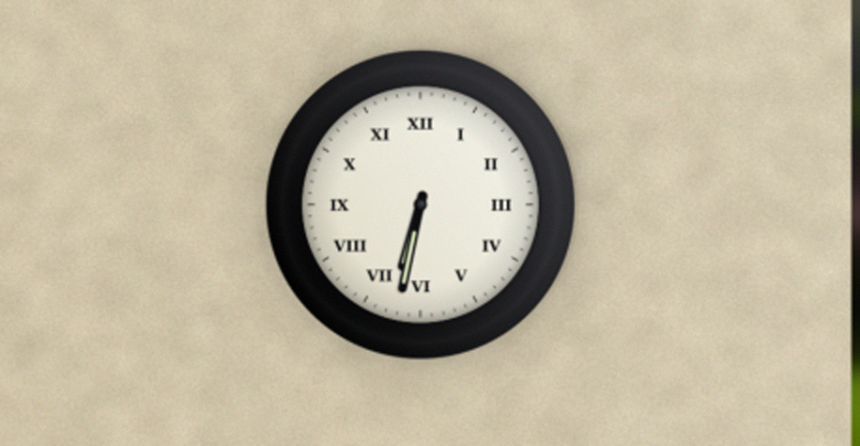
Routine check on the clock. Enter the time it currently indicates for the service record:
6:32
